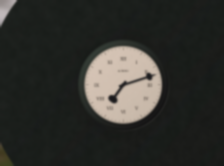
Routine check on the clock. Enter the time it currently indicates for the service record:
7:12
